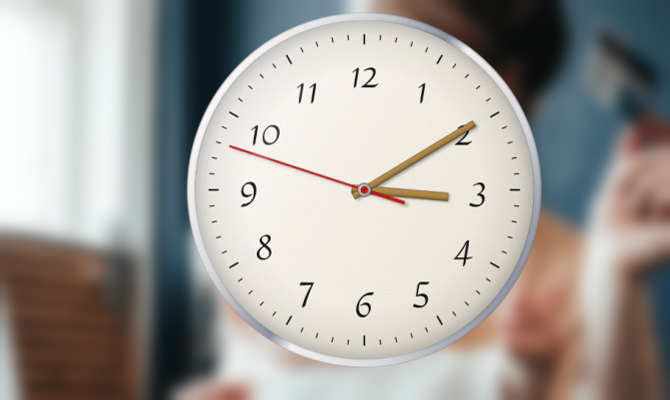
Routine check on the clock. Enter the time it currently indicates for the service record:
3:09:48
